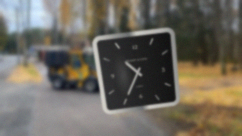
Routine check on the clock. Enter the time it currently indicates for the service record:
10:35
